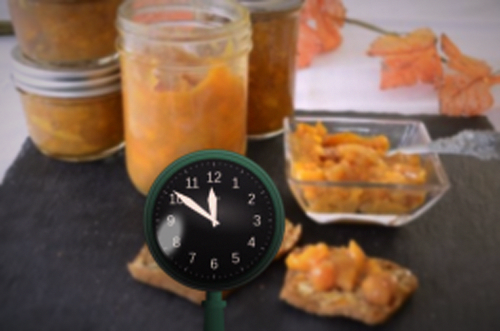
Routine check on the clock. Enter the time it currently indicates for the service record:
11:51
